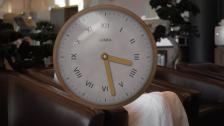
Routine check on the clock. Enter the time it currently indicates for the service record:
3:28
